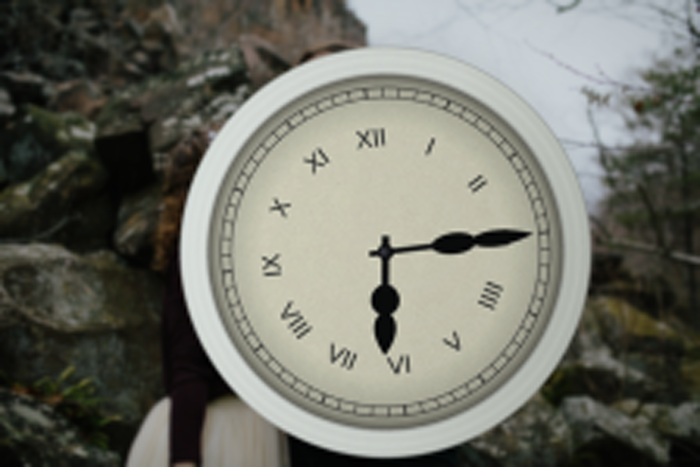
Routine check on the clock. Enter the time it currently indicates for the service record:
6:15
